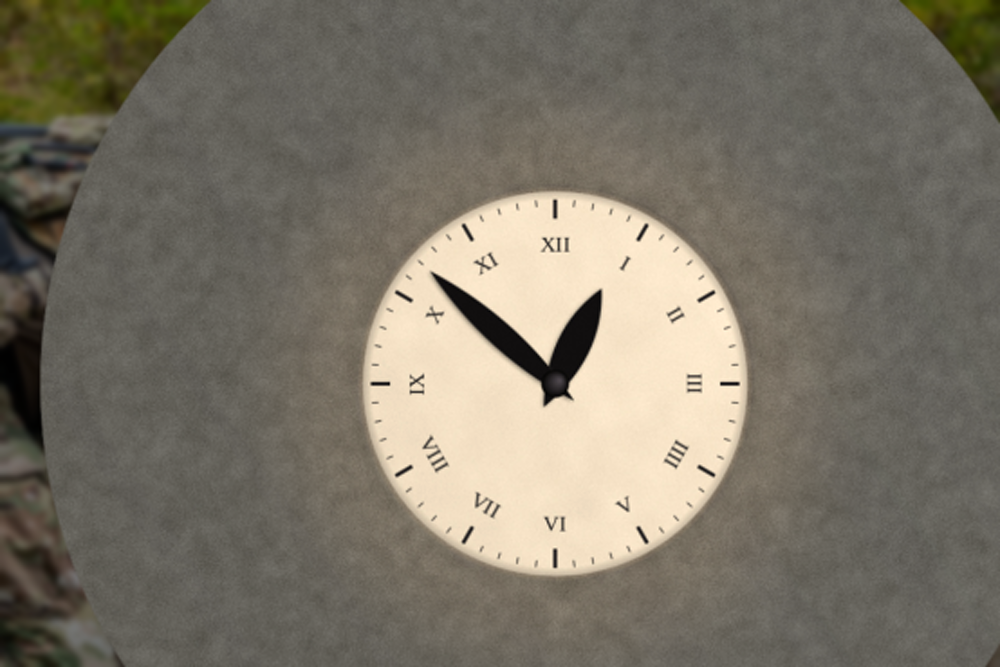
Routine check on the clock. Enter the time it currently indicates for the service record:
12:52
